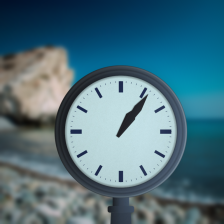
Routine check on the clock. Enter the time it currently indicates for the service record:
1:06
